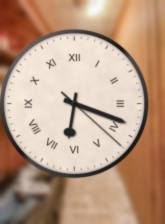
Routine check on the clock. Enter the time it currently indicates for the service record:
6:18:22
